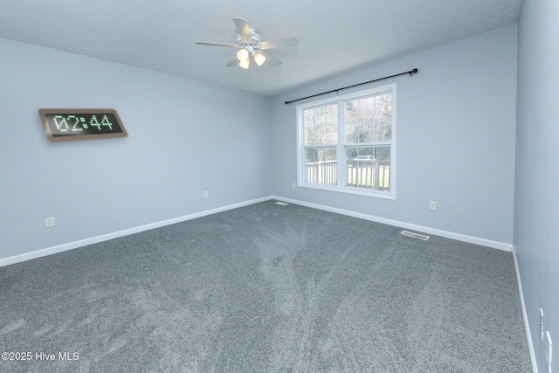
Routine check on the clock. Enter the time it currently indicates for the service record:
2:44
